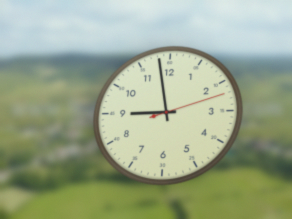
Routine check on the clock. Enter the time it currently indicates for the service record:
8:58:12
